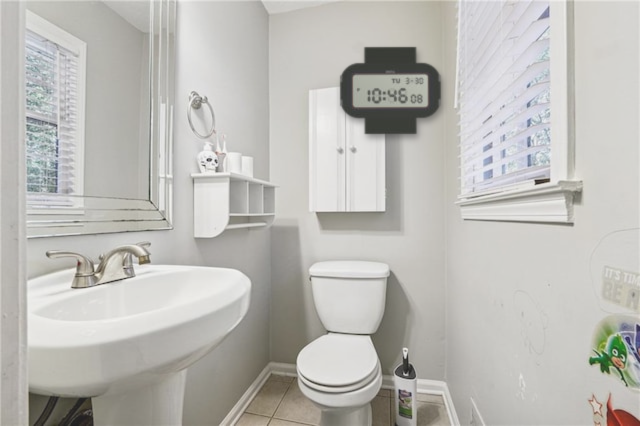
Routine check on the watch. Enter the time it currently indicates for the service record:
10:46
